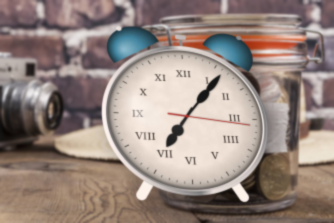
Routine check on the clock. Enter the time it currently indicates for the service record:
7:06:16
